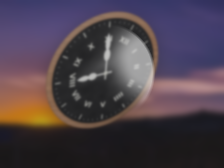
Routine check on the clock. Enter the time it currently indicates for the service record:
7:55
